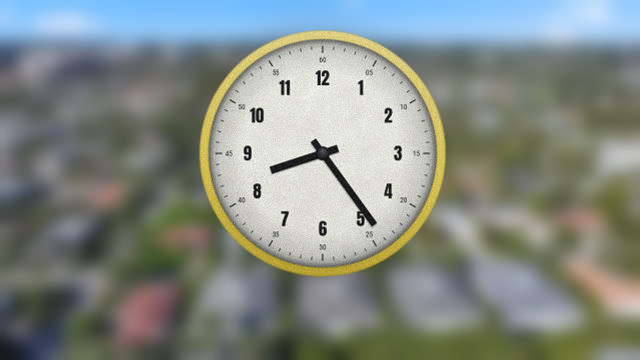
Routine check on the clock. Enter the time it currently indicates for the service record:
8:24
